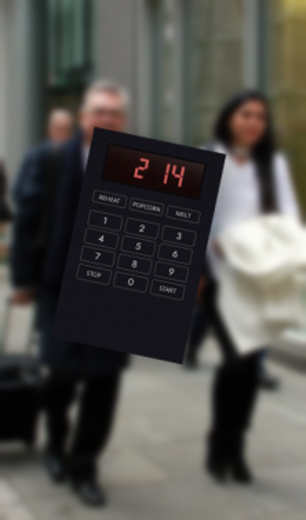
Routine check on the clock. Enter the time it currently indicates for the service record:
2:14
